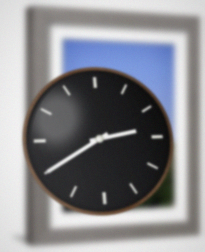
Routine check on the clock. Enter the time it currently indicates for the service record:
2:40
